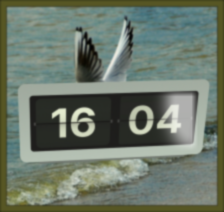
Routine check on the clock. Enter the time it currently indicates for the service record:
16:04
